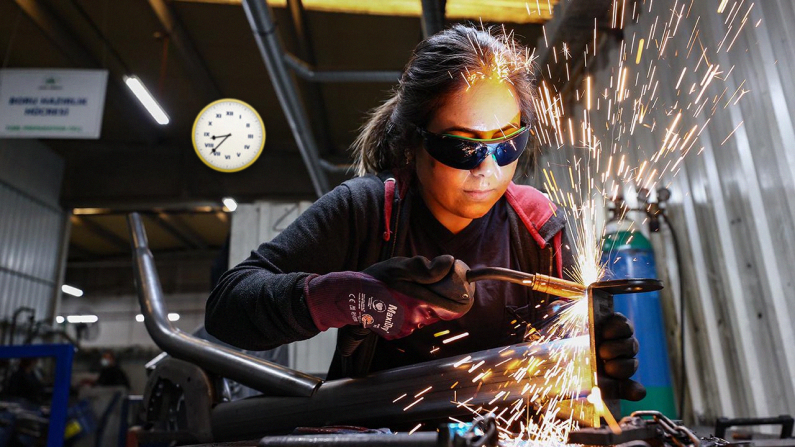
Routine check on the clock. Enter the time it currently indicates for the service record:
8:37
